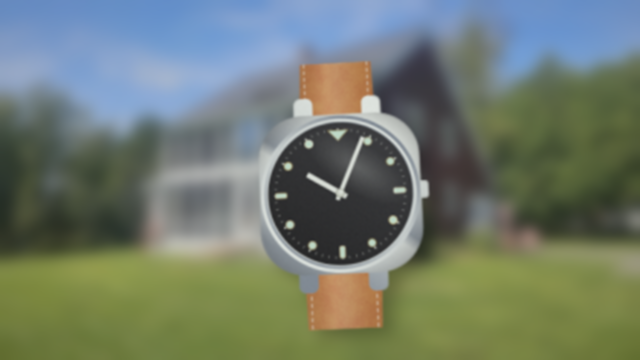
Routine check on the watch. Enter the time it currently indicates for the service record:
10:04
